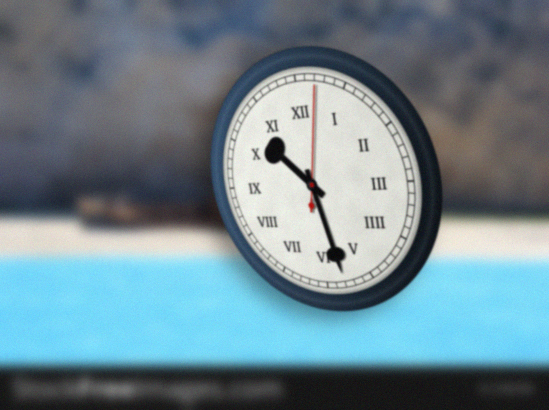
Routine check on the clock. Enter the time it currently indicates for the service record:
10:28:02
